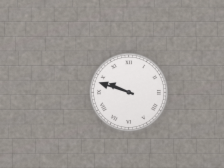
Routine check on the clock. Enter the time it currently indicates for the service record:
9:48
